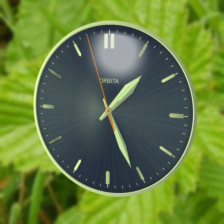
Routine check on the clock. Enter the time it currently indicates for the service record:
1:25:57
